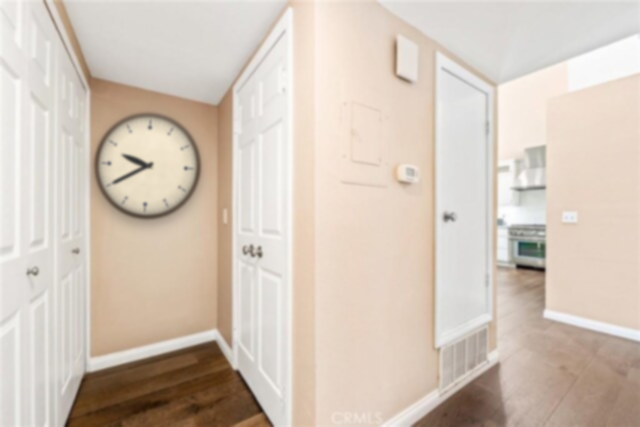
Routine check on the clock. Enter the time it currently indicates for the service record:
9:40
